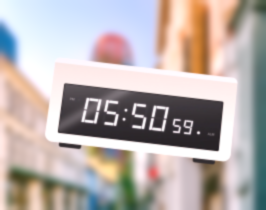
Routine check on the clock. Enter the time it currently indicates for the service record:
5:50:59
